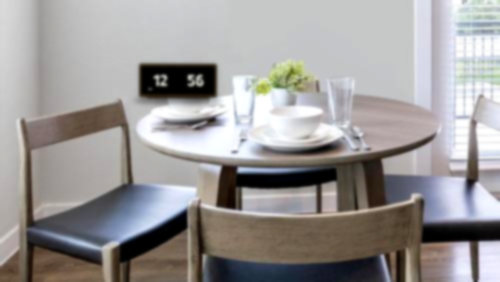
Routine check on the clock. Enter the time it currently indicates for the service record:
12:56
